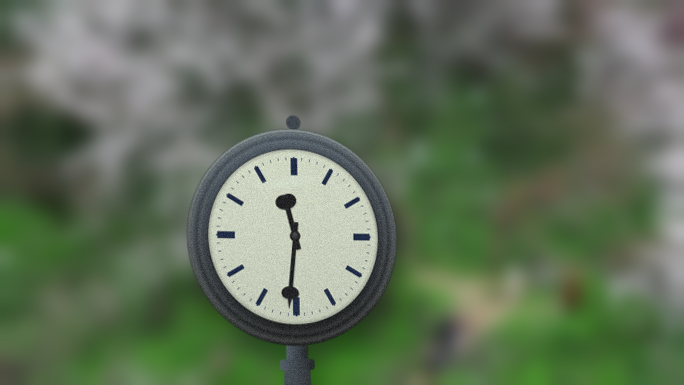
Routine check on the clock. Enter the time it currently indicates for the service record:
11:31
